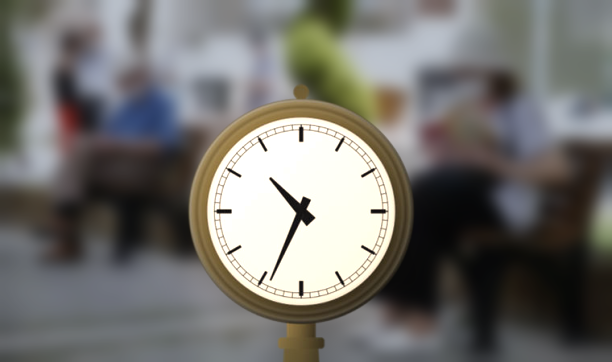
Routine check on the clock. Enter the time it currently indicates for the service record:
10:34
